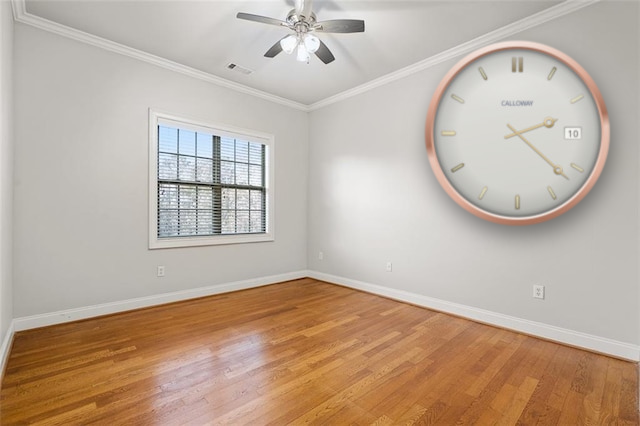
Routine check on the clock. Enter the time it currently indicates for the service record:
2:22
